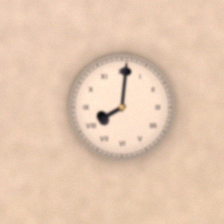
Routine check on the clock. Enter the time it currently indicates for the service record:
8:01
